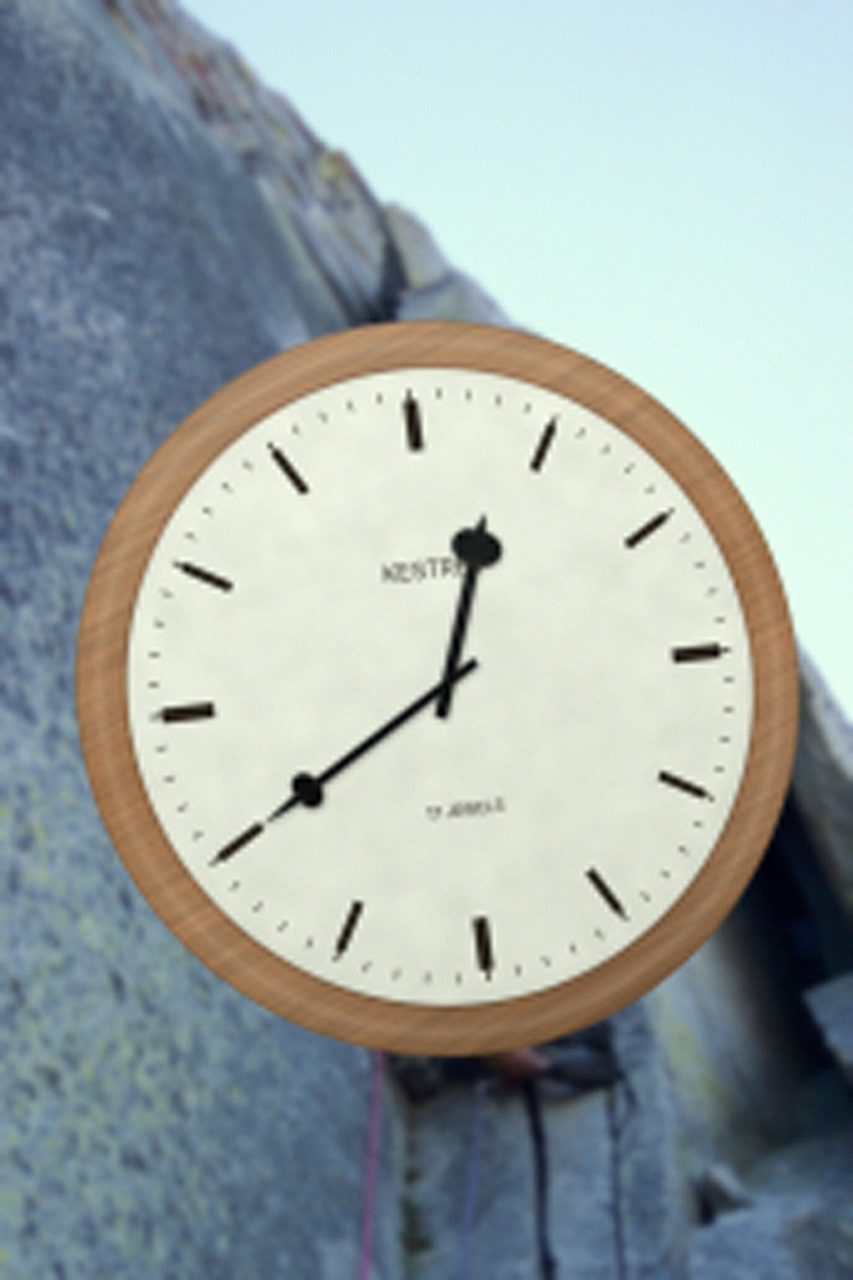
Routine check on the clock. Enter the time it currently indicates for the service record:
12:40
